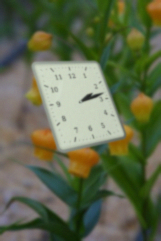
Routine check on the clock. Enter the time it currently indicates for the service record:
2:13
